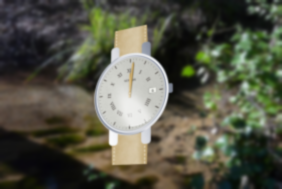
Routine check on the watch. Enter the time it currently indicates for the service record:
12:01
